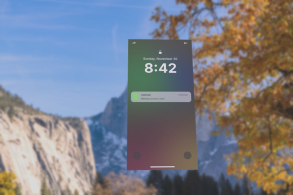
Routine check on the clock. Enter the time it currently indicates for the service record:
8:42
